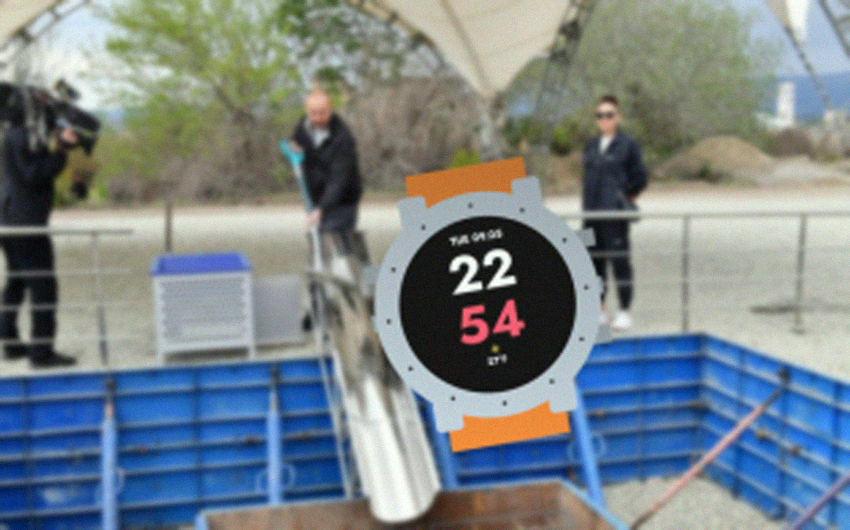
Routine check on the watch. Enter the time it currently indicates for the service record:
22:54
